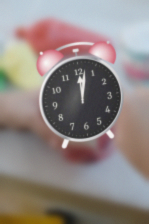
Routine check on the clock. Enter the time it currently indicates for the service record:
12:02
